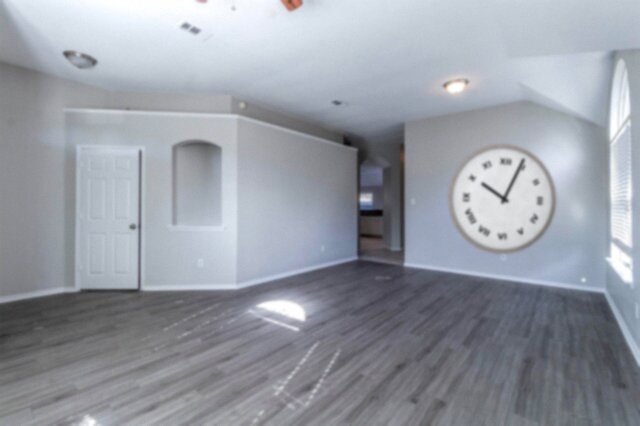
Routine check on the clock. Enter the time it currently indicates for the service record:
10:04
